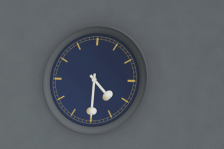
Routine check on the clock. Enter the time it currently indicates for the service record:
4:30
